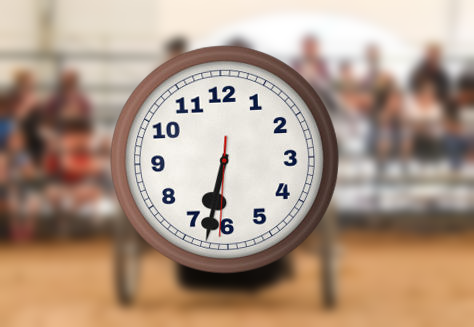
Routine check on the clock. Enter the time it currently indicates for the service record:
6:32:31
